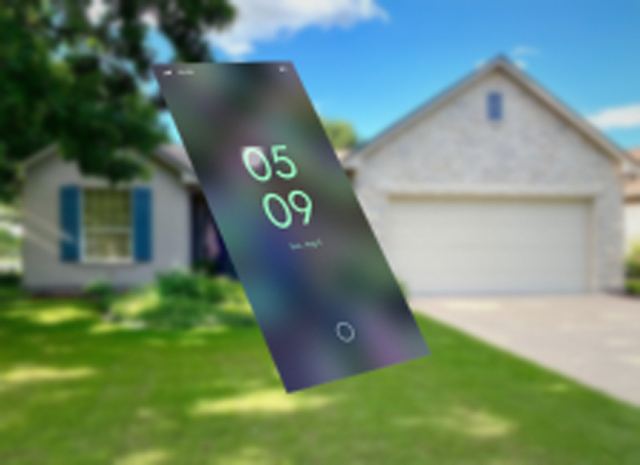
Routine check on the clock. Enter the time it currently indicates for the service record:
5:09
